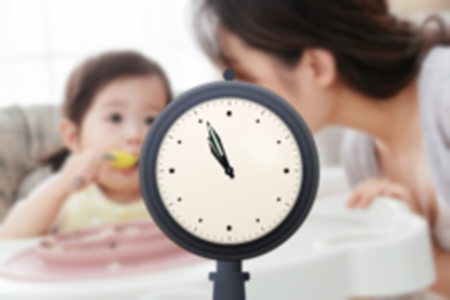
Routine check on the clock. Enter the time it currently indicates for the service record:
10:56
